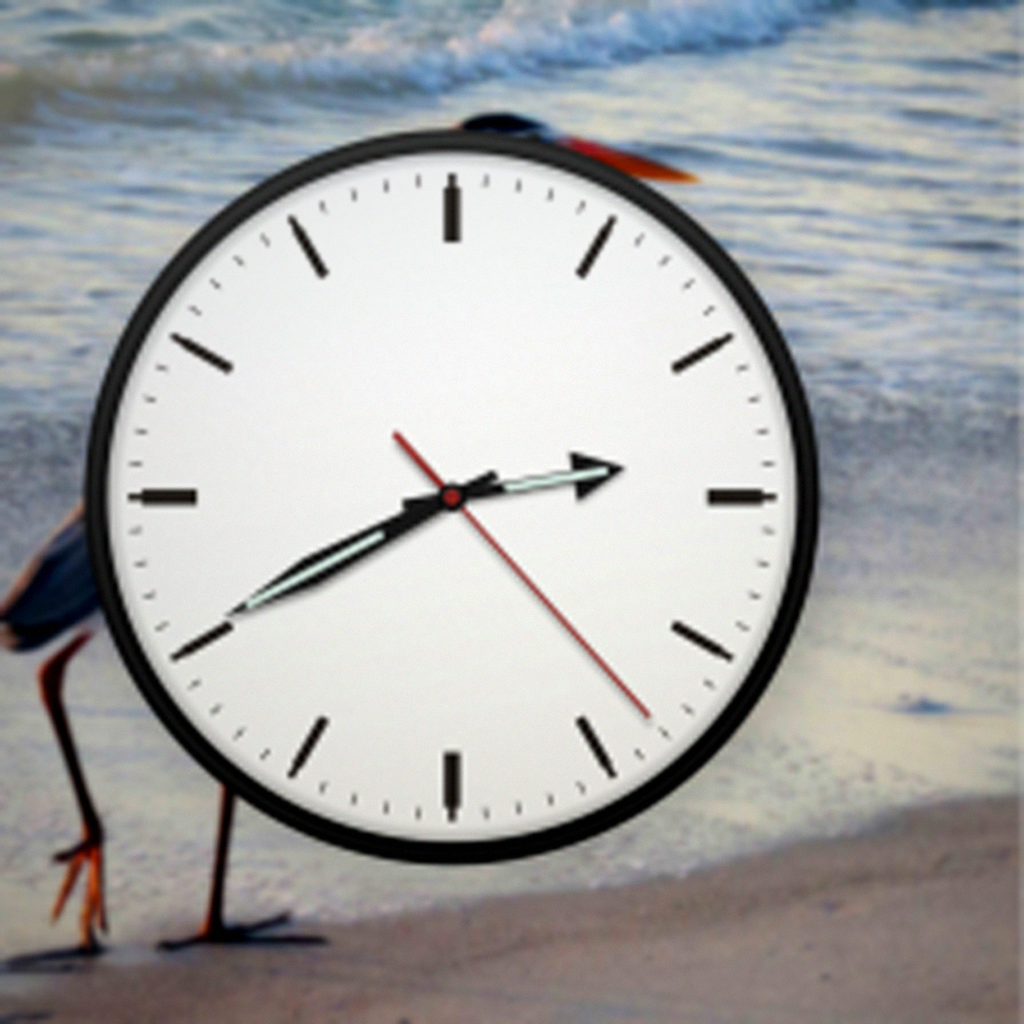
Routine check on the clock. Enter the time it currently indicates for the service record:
2:40:23
